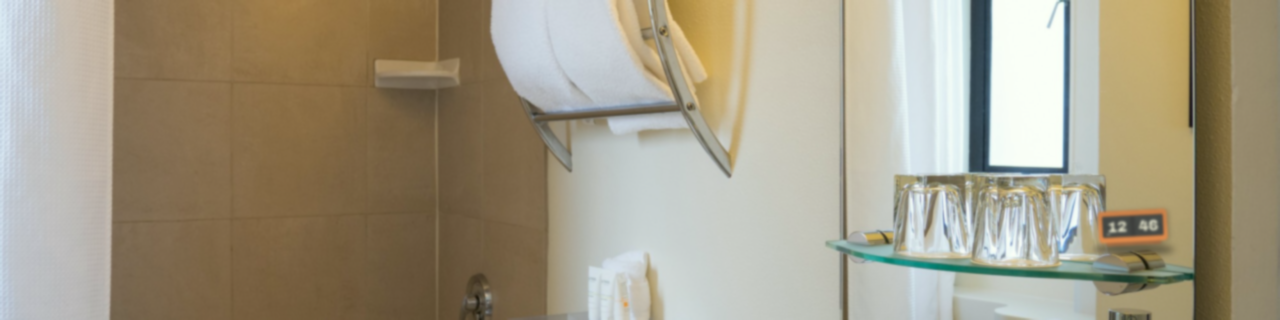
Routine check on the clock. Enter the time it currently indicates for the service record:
12:46
